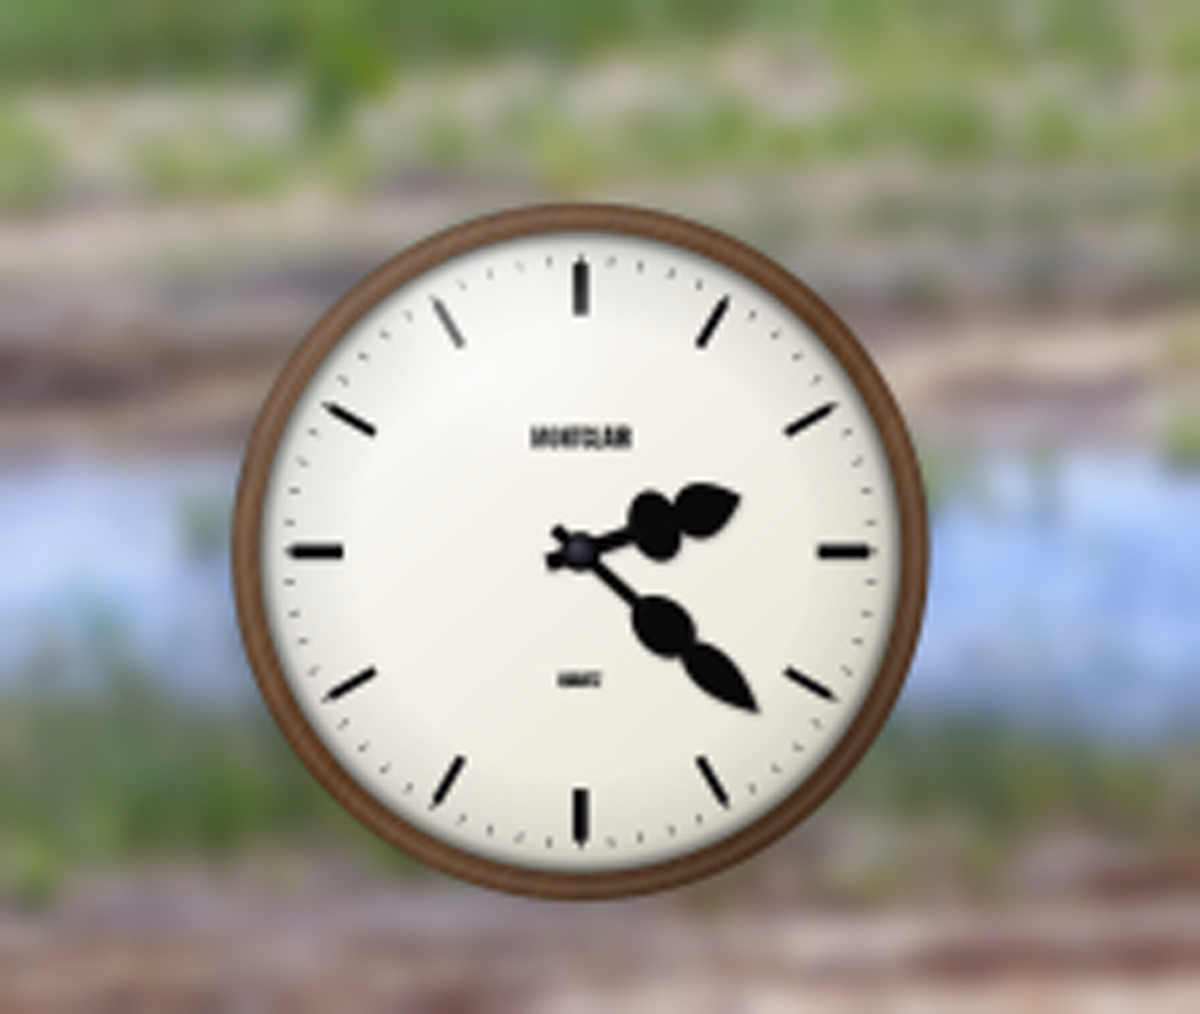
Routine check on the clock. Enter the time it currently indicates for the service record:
2:22
